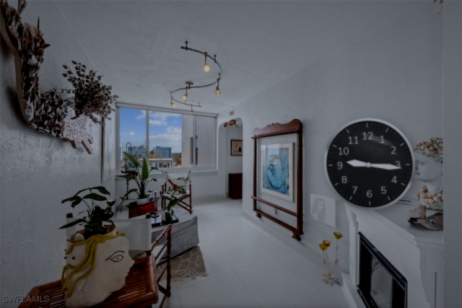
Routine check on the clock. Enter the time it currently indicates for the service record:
9:16
